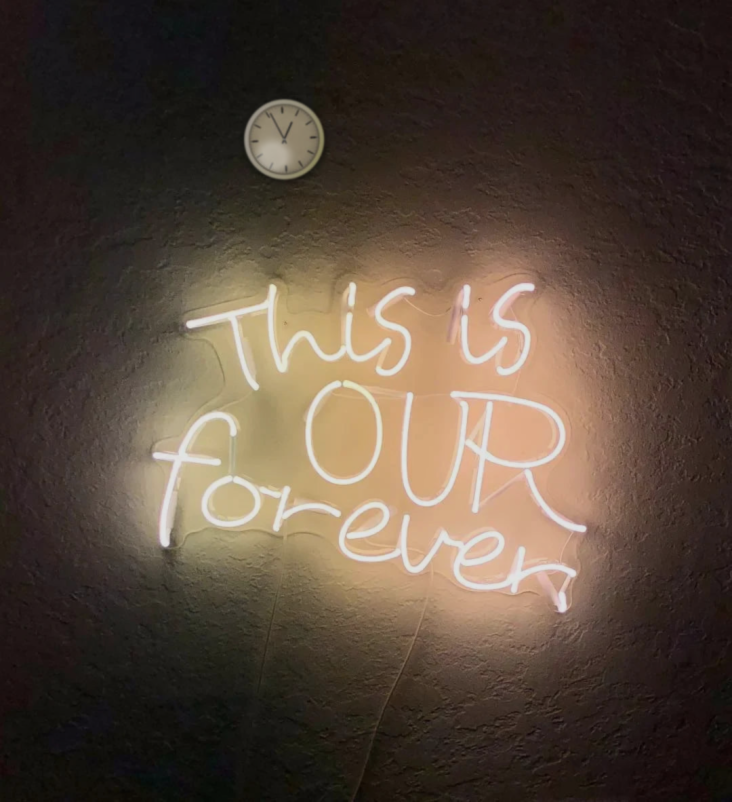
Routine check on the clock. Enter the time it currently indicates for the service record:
12:56
